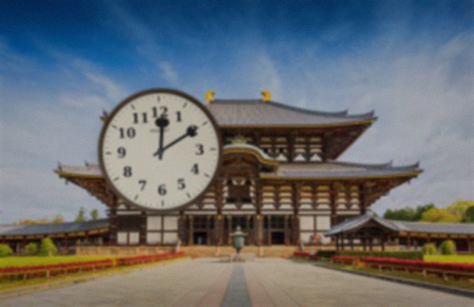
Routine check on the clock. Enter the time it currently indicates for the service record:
12:10
